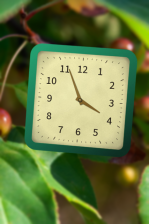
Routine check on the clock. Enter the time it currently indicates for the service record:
3:56
